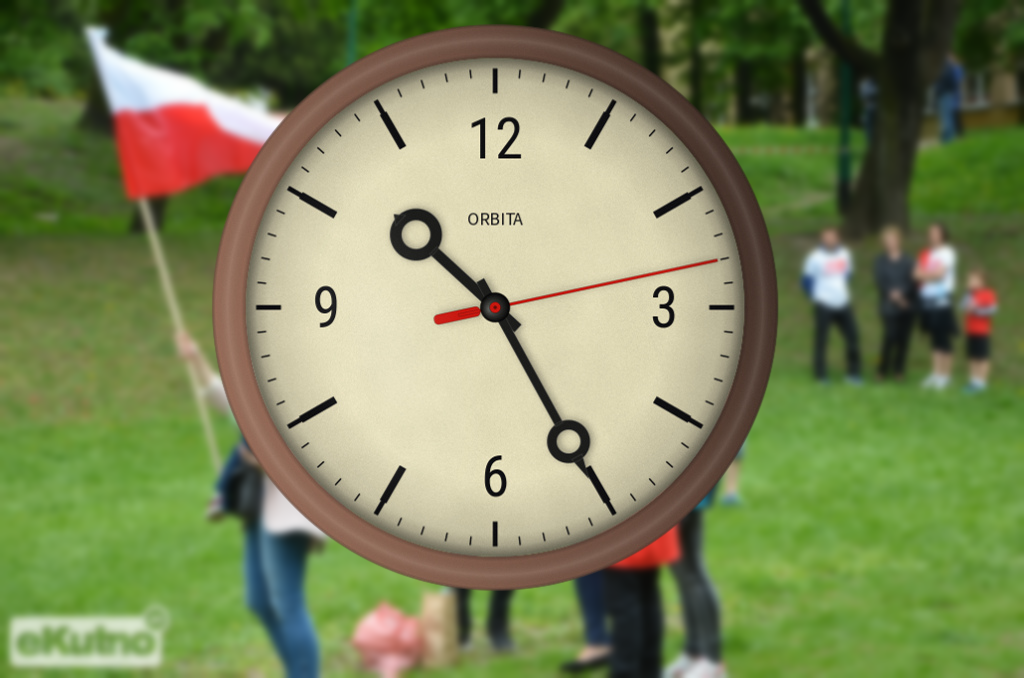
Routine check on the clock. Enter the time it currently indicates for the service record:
10:25:13
